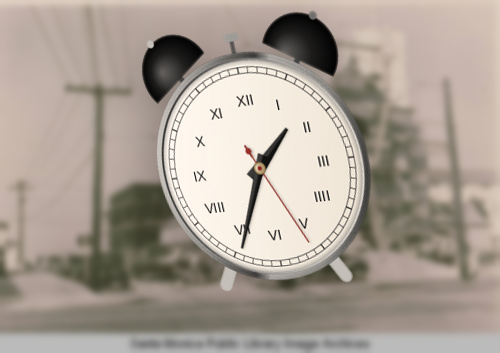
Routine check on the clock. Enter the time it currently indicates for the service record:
1:34:26
